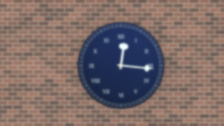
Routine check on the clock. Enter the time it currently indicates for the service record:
12:16
